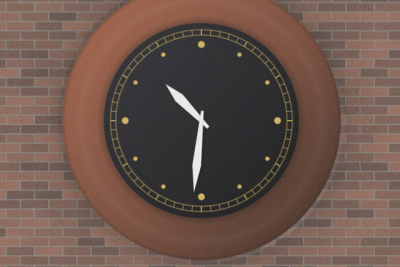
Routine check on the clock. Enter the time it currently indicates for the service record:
10:31
